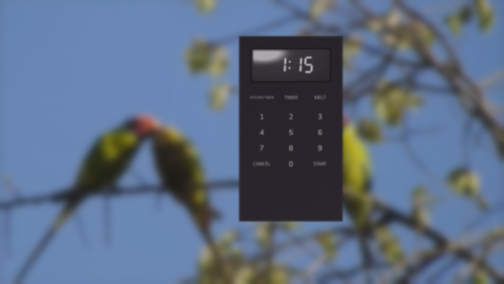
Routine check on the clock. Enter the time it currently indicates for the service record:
1:15
